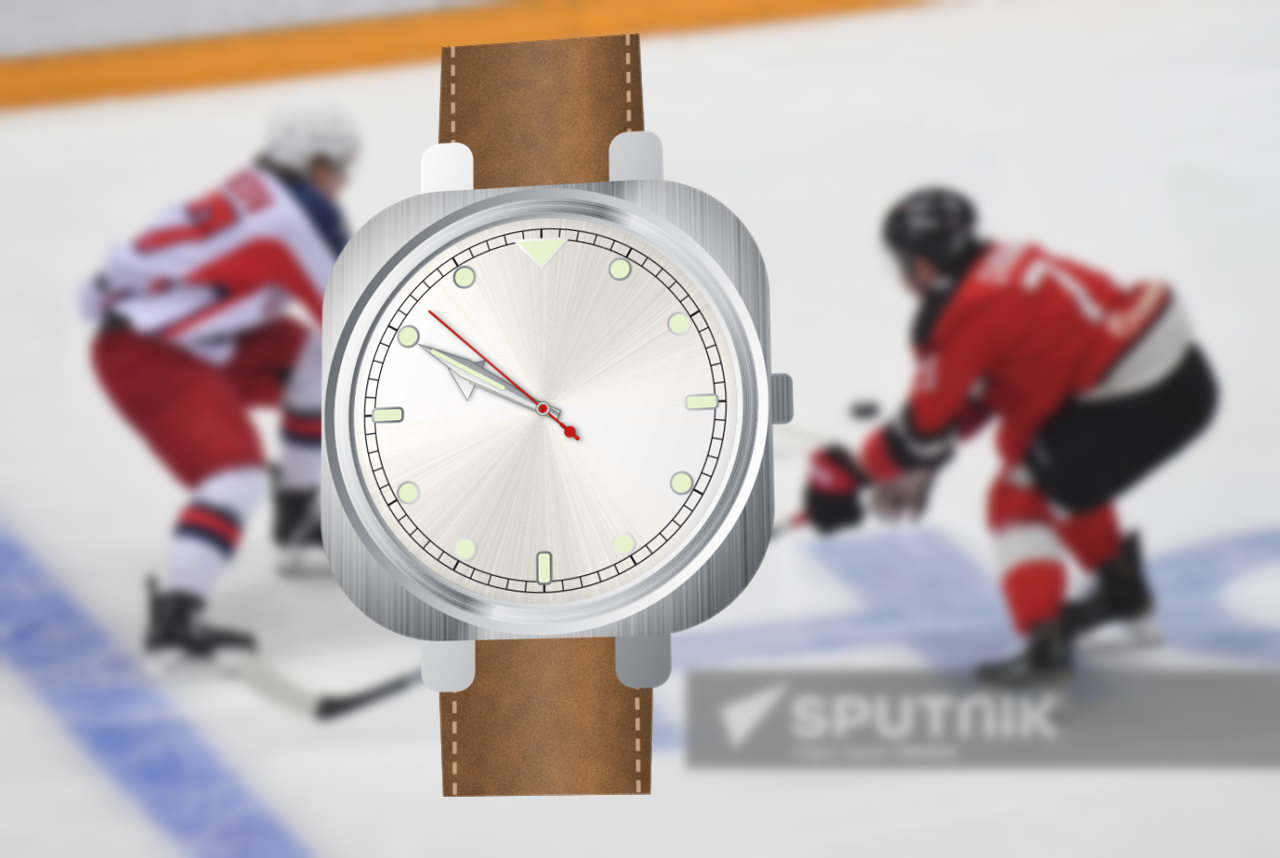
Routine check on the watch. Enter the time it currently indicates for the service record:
9:49:52
